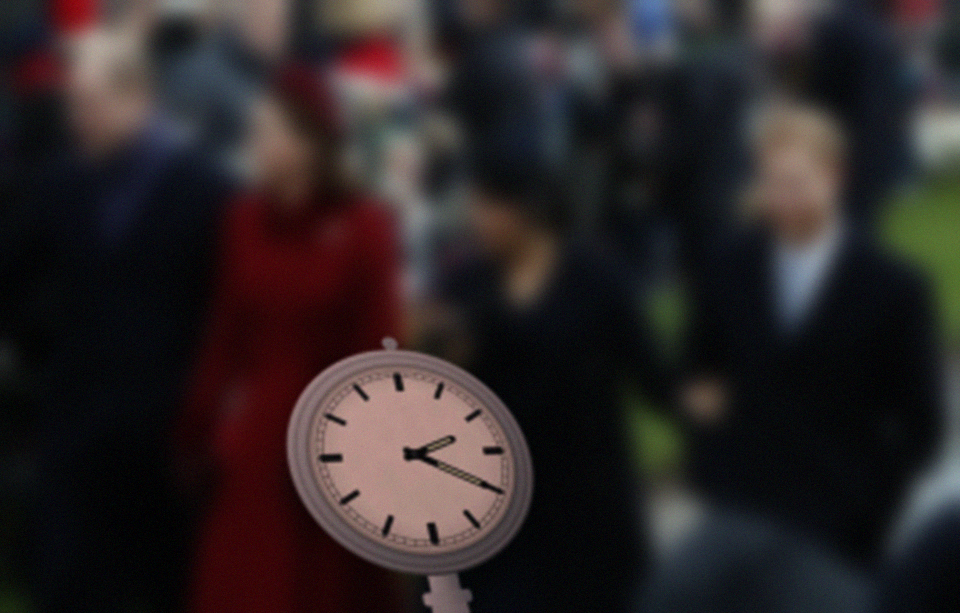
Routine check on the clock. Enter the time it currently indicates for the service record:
2:20
